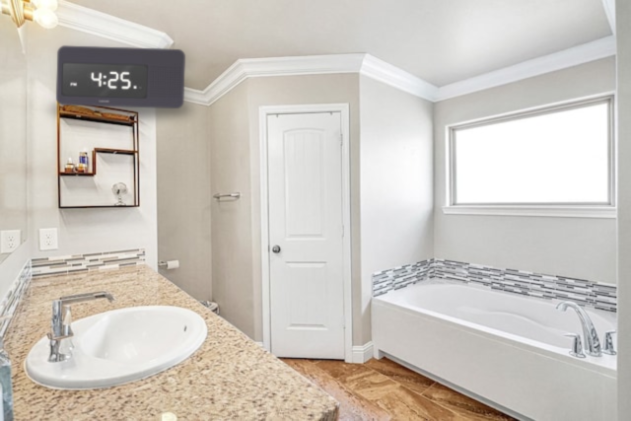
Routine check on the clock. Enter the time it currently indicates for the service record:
4:25
